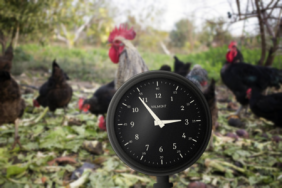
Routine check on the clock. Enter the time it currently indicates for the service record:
2:54
